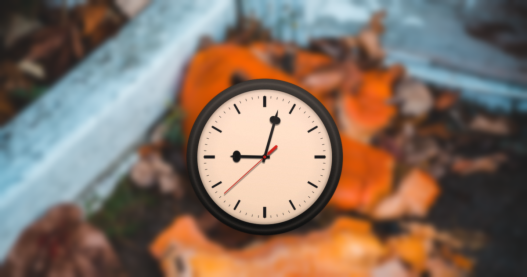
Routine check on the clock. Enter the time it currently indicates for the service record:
9:02:38
